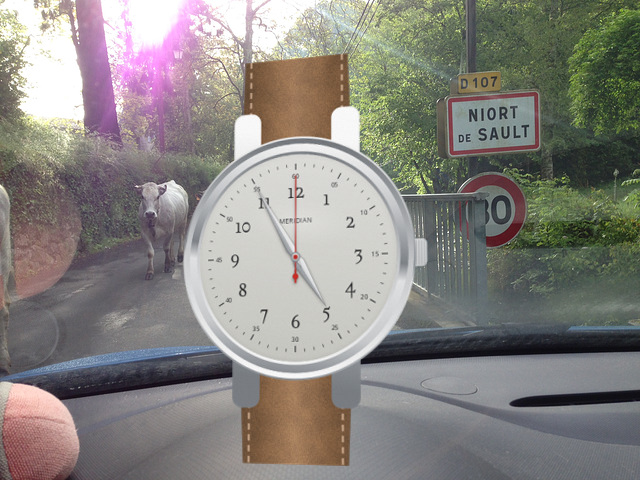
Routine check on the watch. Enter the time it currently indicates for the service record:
4:55:00
